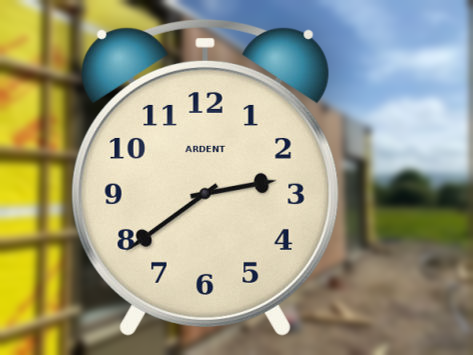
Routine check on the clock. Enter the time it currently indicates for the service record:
2:39
